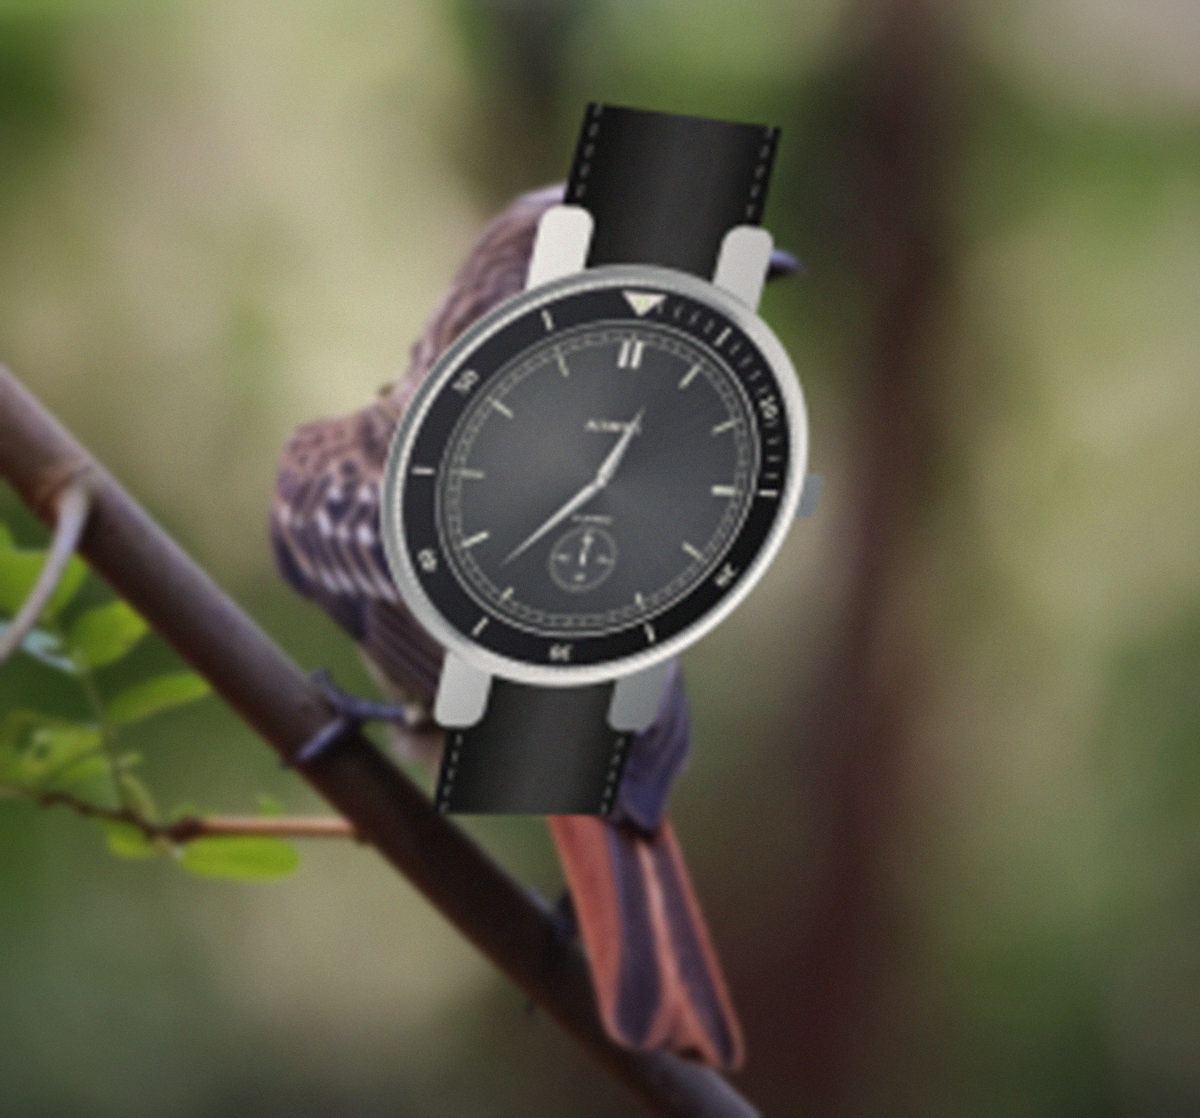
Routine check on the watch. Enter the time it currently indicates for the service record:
12:37
